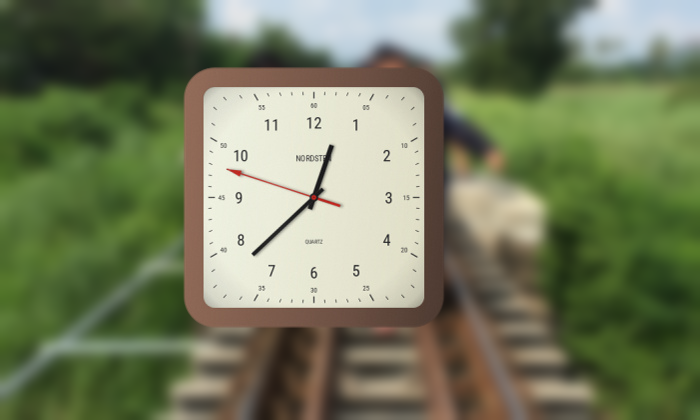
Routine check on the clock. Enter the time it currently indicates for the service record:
12:37:48
